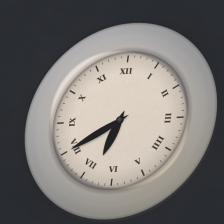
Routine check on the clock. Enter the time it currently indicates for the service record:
6:40
